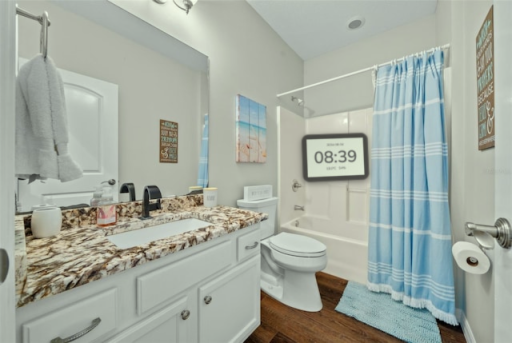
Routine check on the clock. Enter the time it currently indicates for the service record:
8:39
